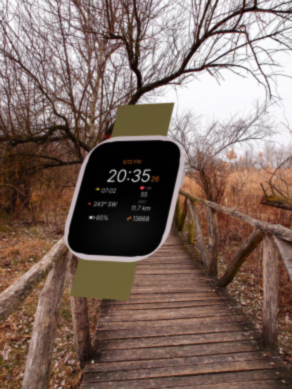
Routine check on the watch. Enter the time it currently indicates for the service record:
20:35
